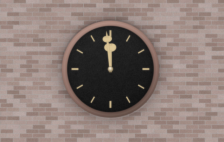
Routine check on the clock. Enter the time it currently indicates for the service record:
11:59
